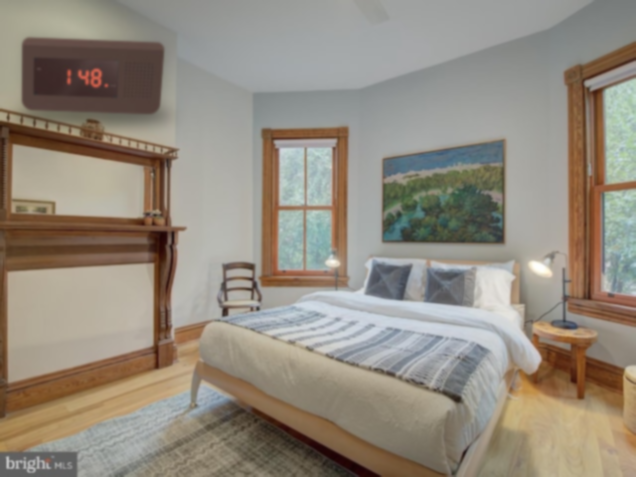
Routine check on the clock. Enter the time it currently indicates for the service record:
1:48
